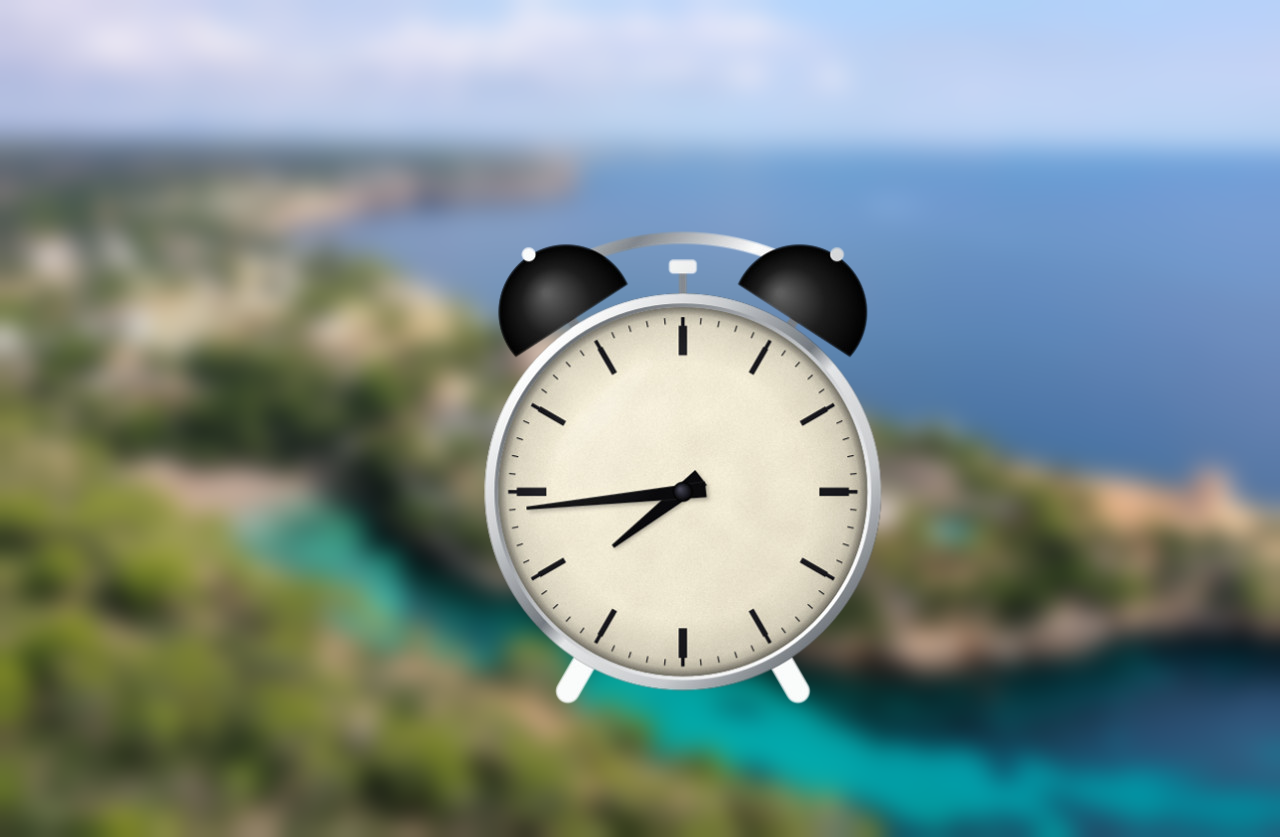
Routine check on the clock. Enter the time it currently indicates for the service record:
7:44
